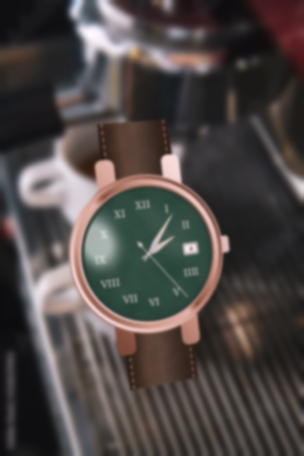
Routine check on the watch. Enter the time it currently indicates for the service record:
2:06:24
